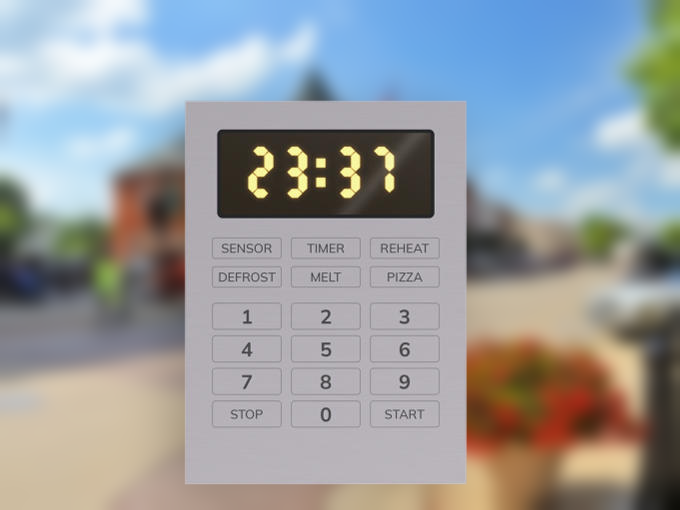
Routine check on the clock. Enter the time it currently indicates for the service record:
23:37
